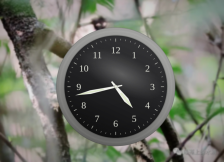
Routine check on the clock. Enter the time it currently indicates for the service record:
4:43
